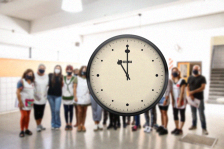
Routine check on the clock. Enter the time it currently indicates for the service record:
11:00
